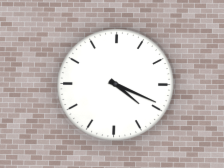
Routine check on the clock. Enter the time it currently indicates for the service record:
4:19
